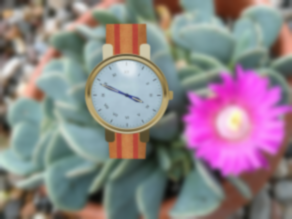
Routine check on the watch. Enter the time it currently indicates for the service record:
3:49
